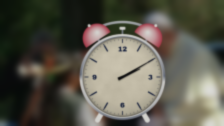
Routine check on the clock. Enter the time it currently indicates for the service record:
2:10
